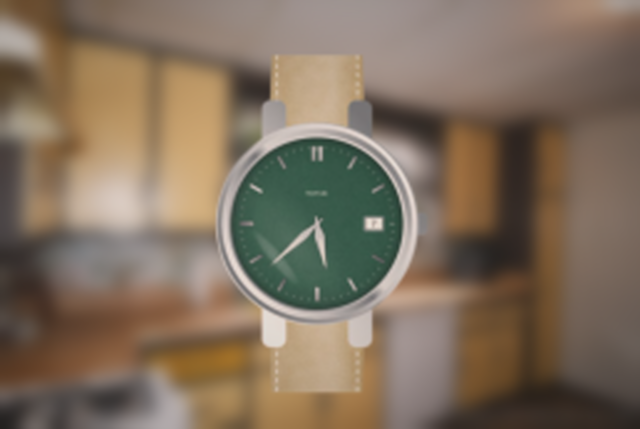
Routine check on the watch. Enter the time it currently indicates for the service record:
5:38
